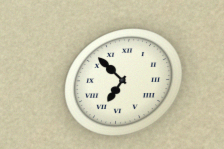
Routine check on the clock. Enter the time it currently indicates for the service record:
6:52
